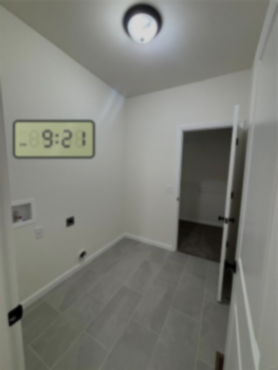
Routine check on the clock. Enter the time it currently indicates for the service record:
9:21
